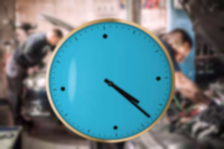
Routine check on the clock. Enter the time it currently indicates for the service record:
4:23
